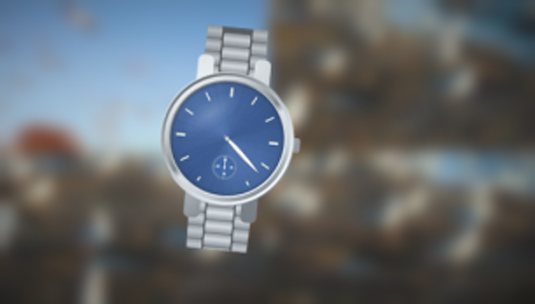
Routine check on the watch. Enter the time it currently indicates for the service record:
4:22
